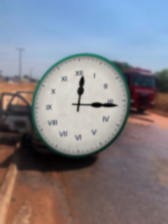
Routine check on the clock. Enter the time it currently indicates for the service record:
12:16
